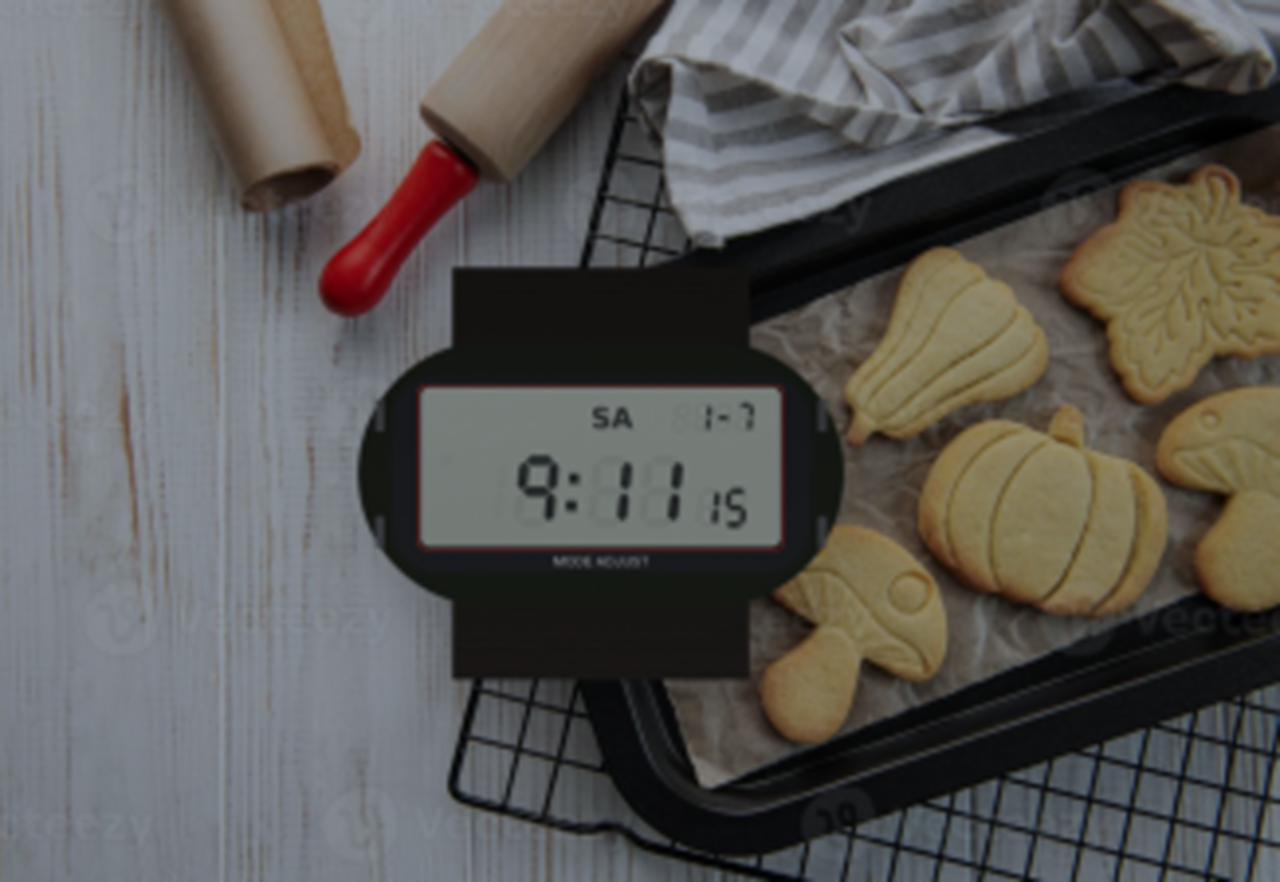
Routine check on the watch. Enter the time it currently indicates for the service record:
9:11:15
